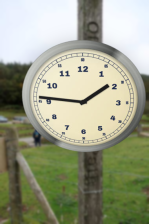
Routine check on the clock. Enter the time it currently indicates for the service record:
1:46
